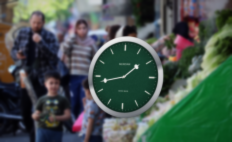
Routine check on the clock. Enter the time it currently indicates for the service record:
1:43
